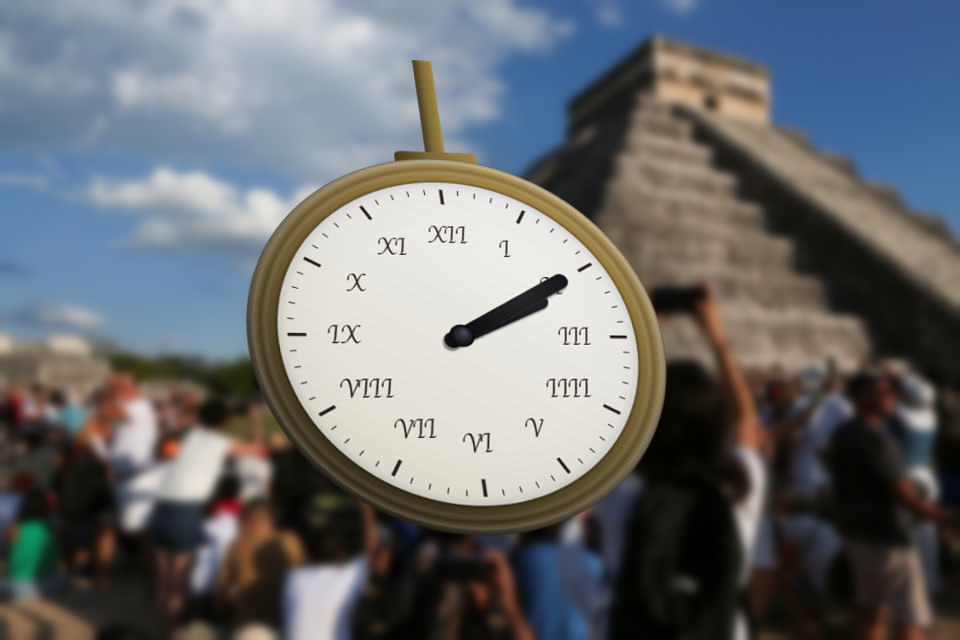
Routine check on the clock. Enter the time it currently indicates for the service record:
2:10
